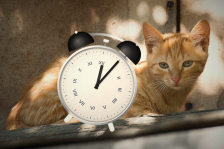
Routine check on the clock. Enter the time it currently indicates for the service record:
12:05
